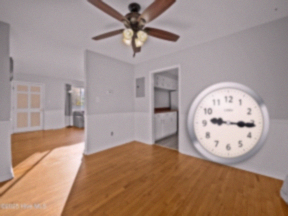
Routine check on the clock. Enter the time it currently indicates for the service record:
9:16
